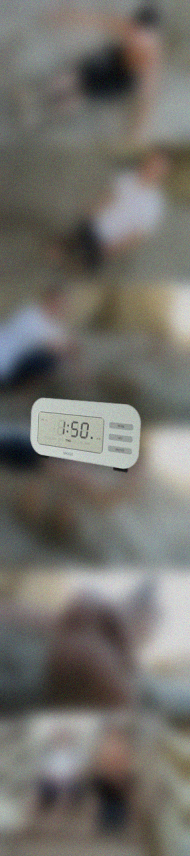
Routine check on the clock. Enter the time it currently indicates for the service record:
1:50
